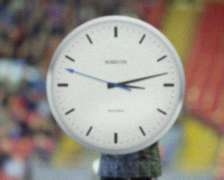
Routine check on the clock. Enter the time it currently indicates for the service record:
3:12:48
